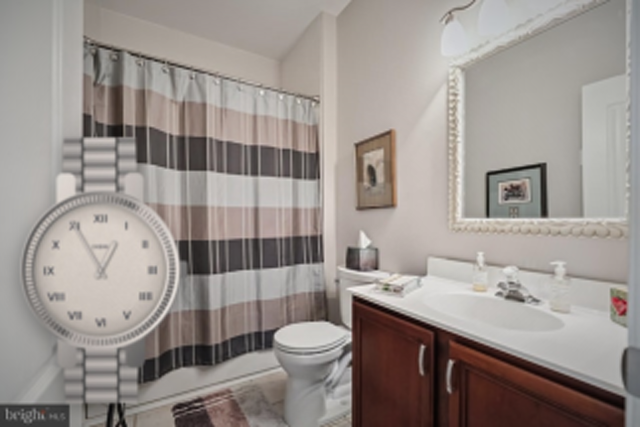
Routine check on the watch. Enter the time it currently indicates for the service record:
12:55
